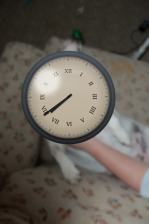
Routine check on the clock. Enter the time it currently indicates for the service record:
7:39
